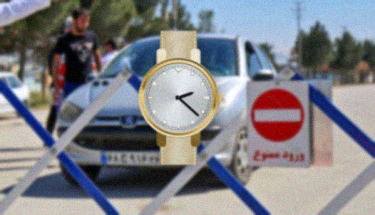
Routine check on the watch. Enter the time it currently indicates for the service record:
2:22
